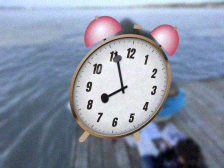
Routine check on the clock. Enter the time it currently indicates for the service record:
7:56
